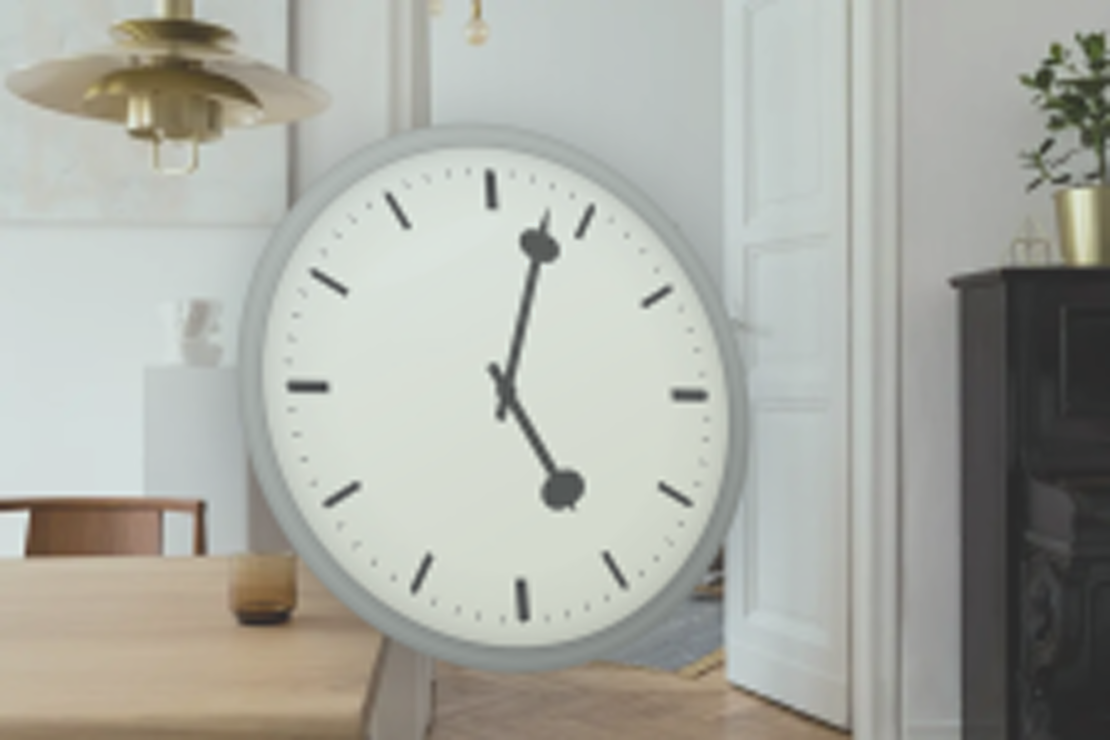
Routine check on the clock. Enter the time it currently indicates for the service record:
5:03
